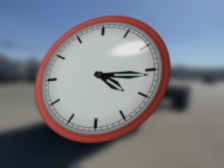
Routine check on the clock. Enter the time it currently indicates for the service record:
4:16
